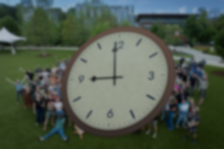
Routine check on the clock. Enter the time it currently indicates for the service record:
8:59
